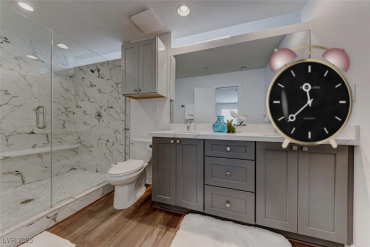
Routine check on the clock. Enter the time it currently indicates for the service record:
11:38
